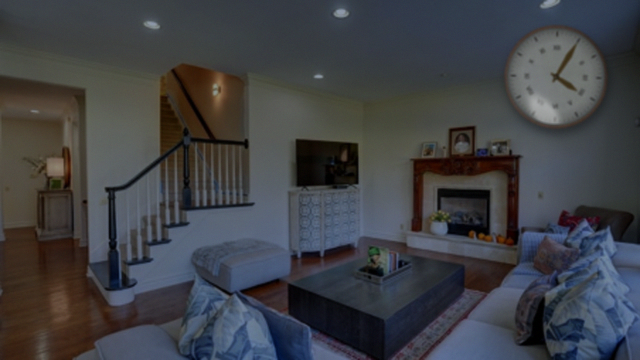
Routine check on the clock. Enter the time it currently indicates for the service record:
4:05
